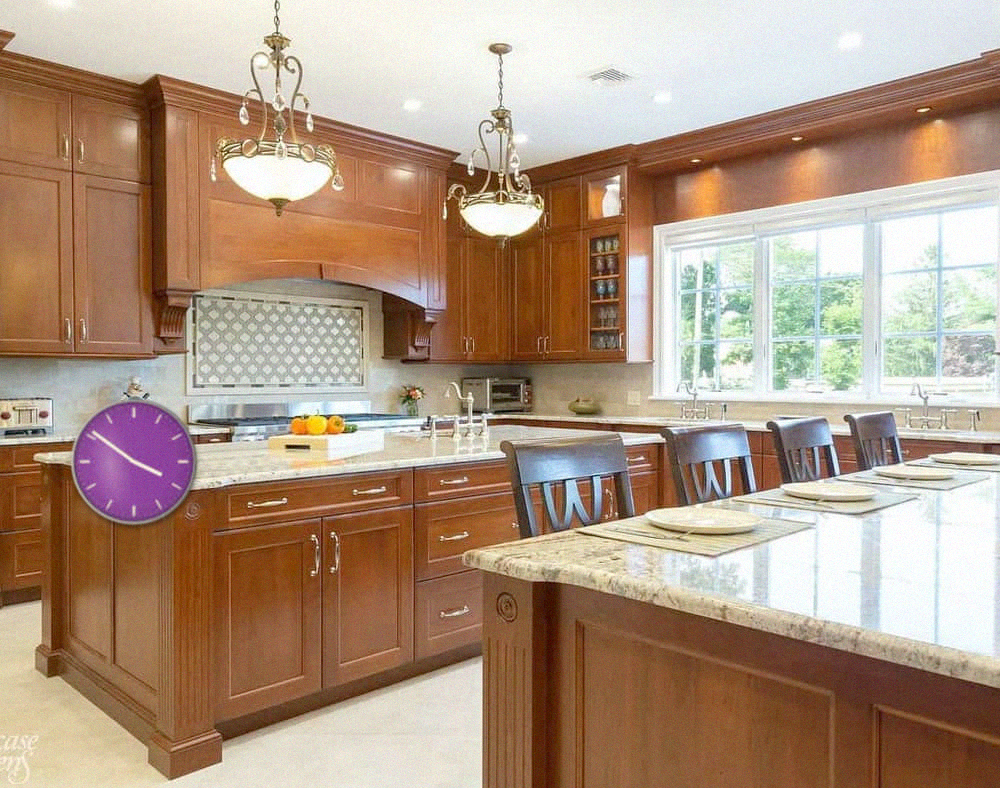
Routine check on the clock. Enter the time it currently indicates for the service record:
3:51
